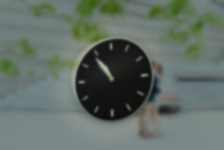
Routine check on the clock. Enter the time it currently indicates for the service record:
10:54
